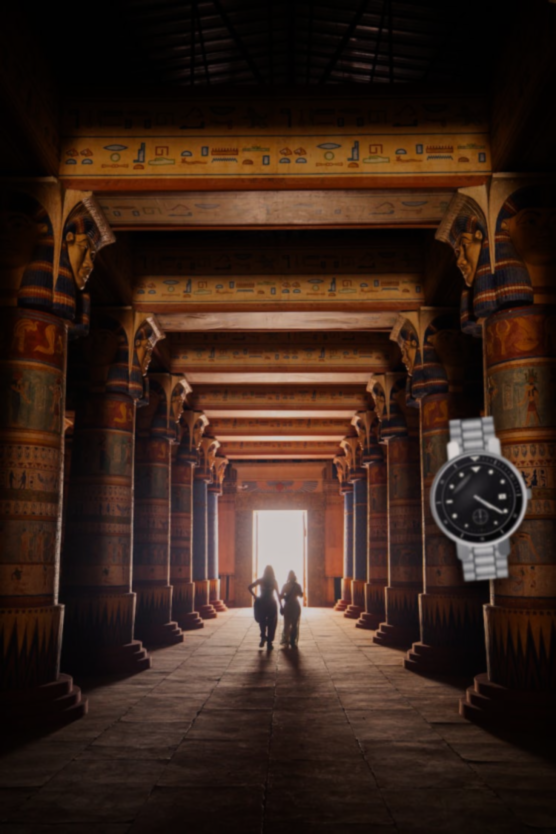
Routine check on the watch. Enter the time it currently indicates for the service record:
4:21
